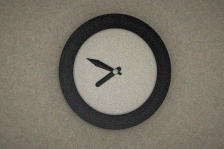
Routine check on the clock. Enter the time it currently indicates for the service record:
7:49
